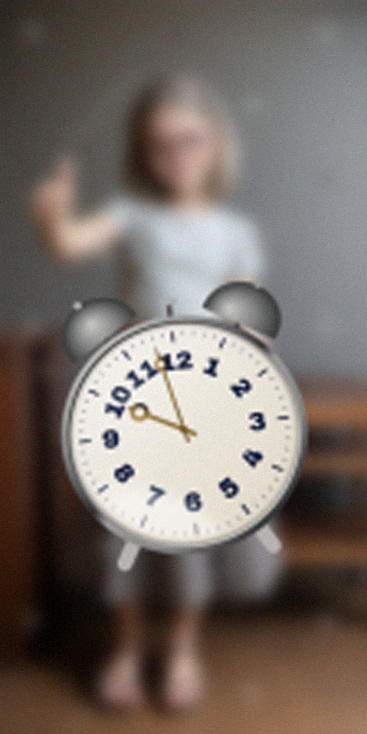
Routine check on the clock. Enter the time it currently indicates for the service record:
9:58
